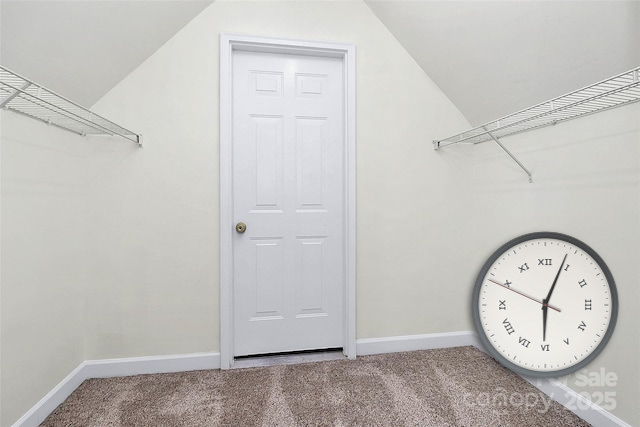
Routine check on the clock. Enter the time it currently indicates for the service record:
6:03:49
